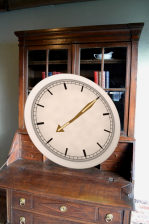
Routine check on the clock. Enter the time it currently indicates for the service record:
8:10
